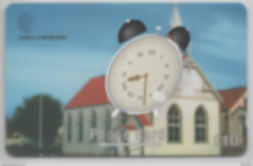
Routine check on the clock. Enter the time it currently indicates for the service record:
8:28
